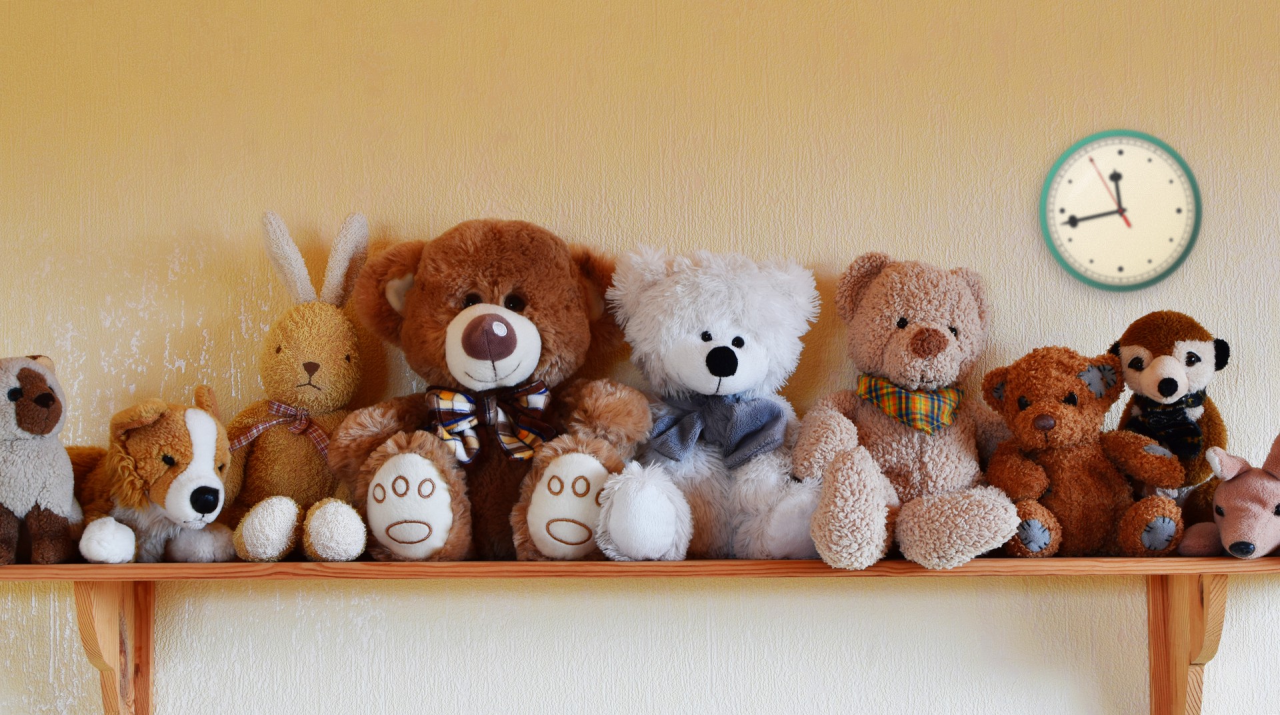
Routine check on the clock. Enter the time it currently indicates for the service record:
11:42:55
